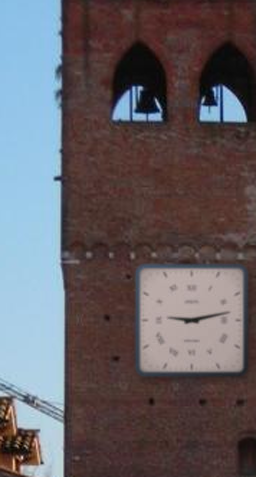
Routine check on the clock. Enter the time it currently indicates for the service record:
9:13
